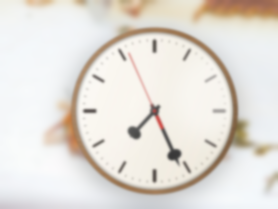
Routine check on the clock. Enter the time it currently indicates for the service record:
7:25:56
